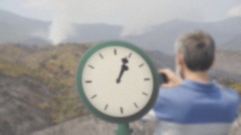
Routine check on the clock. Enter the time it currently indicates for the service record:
1:04
